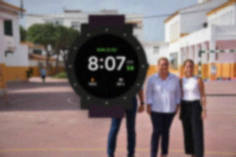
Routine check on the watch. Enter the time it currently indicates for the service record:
8:07
